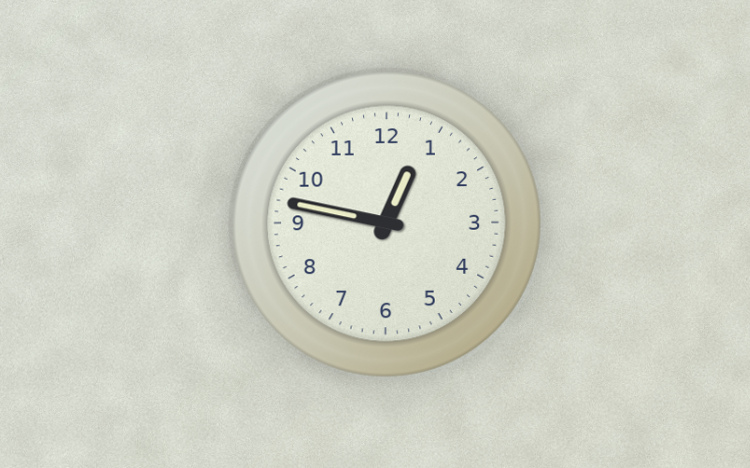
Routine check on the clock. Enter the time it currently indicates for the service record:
12:47
